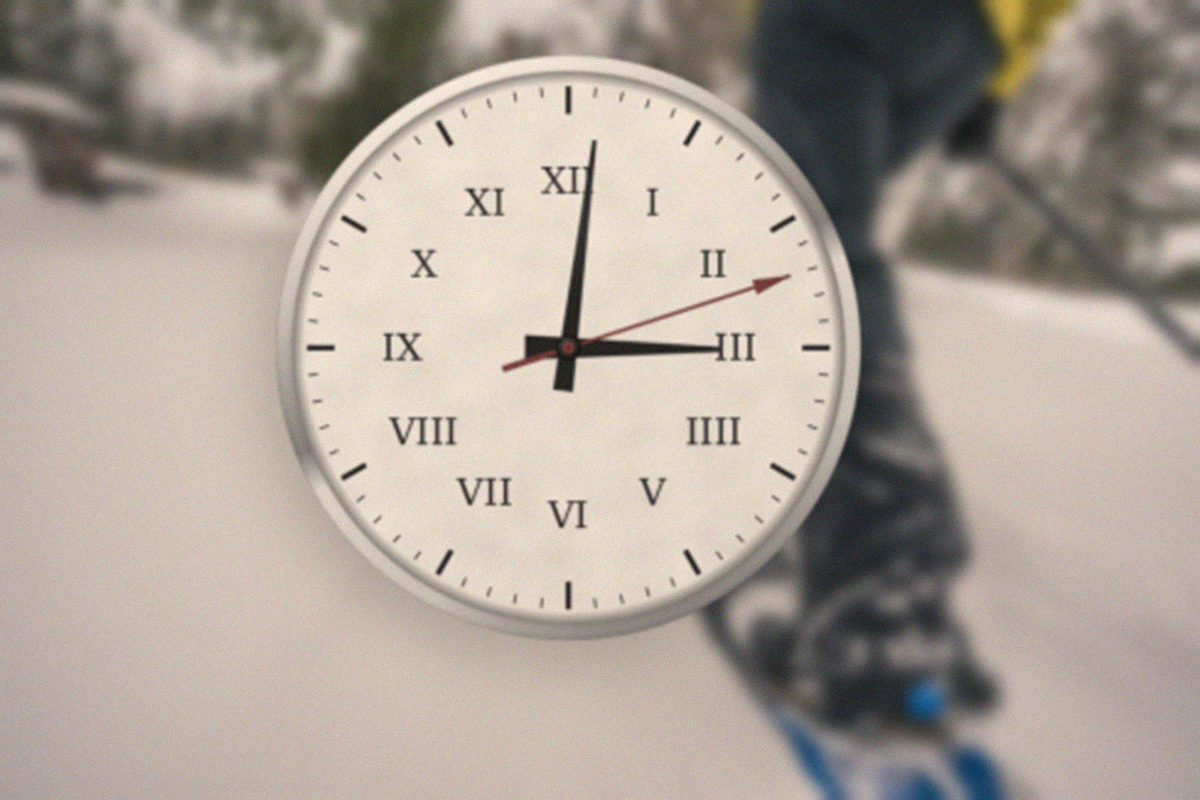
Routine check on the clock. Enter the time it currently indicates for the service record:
3:01:12
